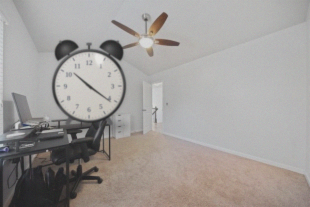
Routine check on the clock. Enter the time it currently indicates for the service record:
10:21
